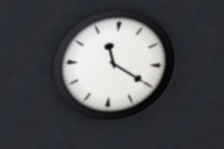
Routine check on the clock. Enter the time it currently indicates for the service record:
11:20
